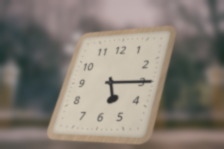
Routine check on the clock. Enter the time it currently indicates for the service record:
5:15
